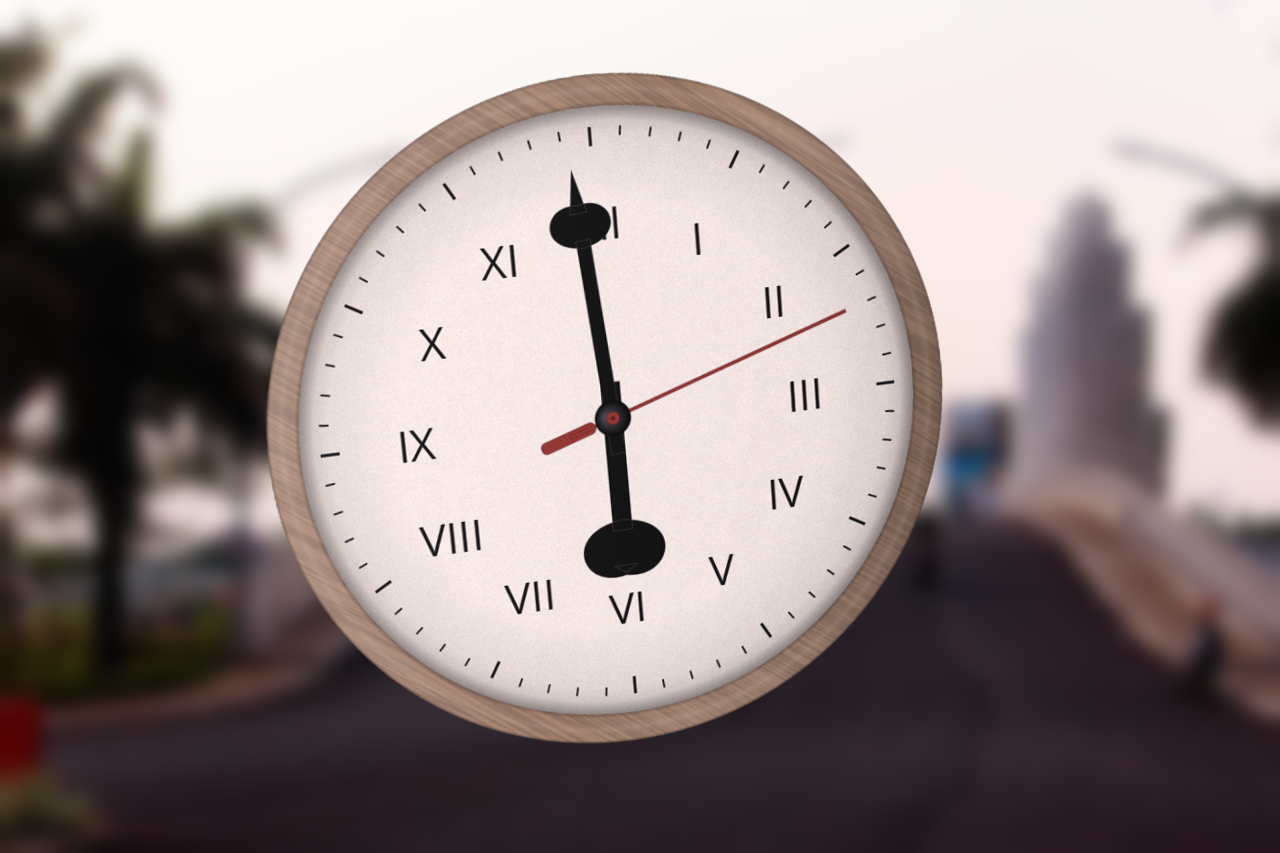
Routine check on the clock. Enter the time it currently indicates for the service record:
5:59:12
